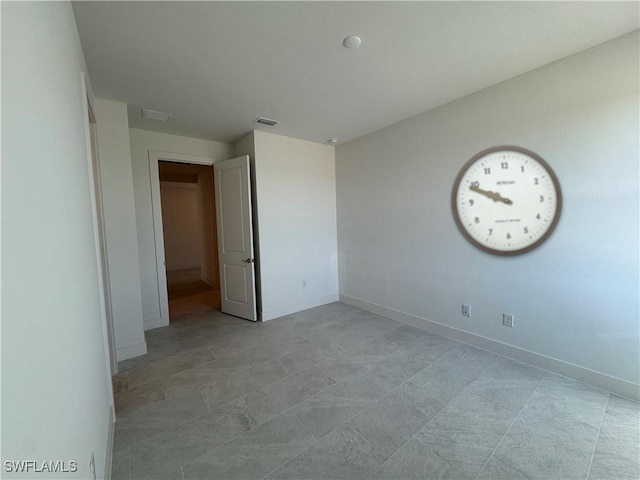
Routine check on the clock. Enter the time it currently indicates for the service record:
9:49
